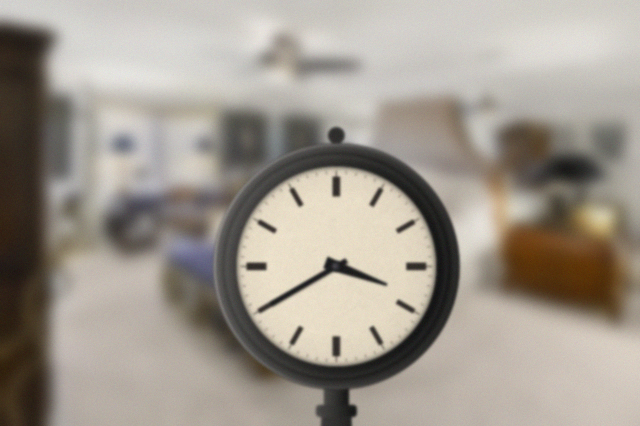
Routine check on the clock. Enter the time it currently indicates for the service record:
3:40
